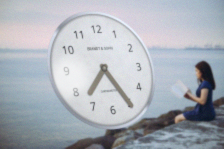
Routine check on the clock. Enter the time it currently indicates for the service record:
7:25
